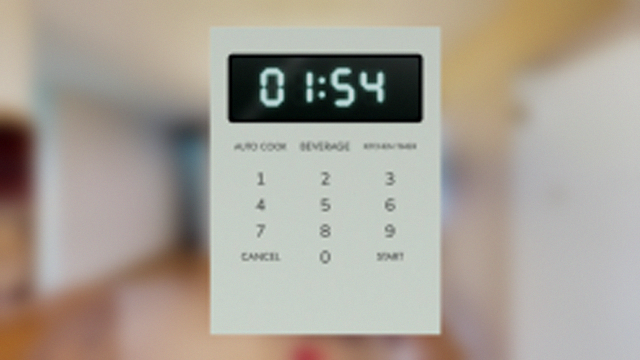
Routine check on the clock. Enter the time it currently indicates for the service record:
1:54
